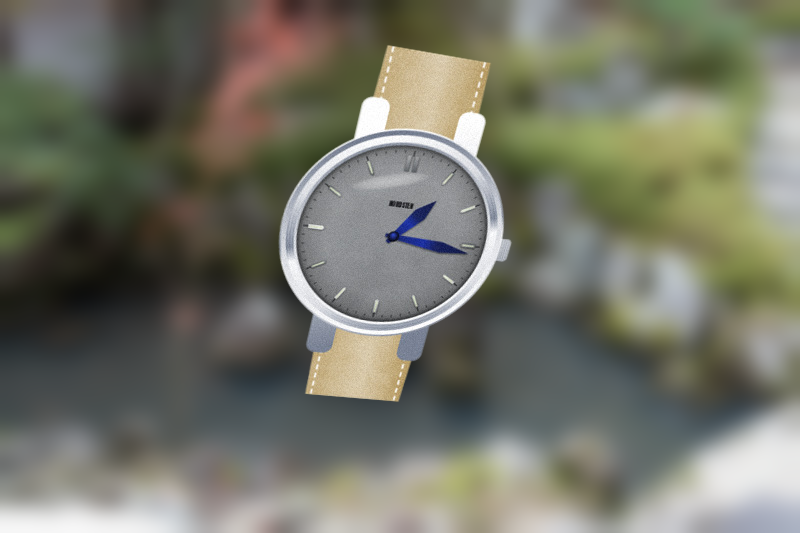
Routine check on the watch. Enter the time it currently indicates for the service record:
1:16
